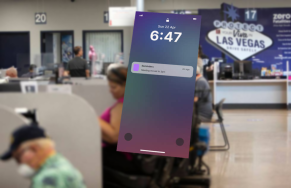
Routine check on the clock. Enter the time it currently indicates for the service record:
6:47
